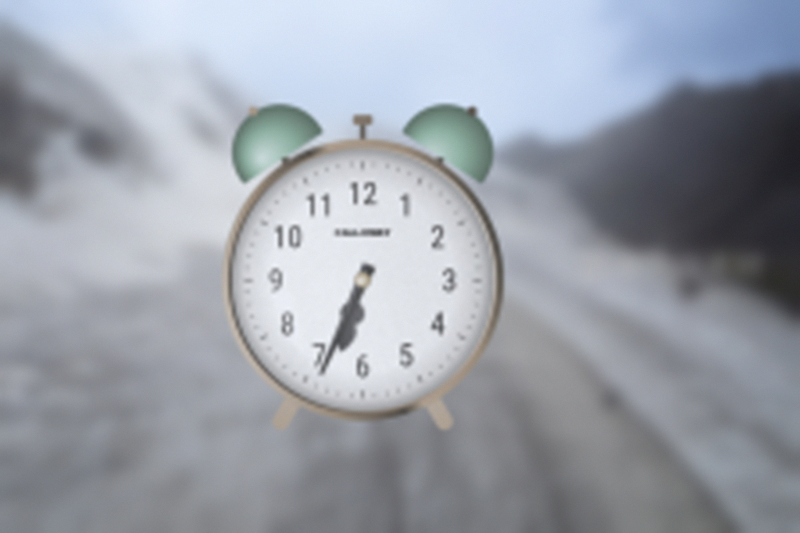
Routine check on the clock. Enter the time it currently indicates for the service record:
6:34
